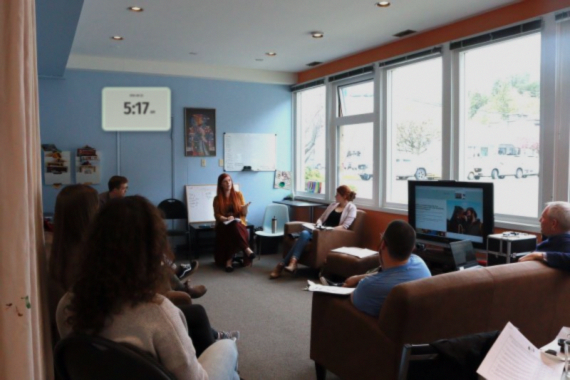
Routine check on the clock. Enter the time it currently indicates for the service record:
5:17
